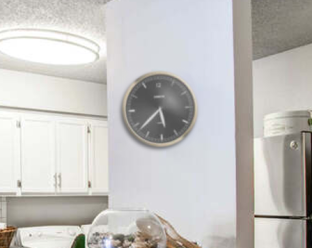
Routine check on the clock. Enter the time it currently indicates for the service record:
5:38
